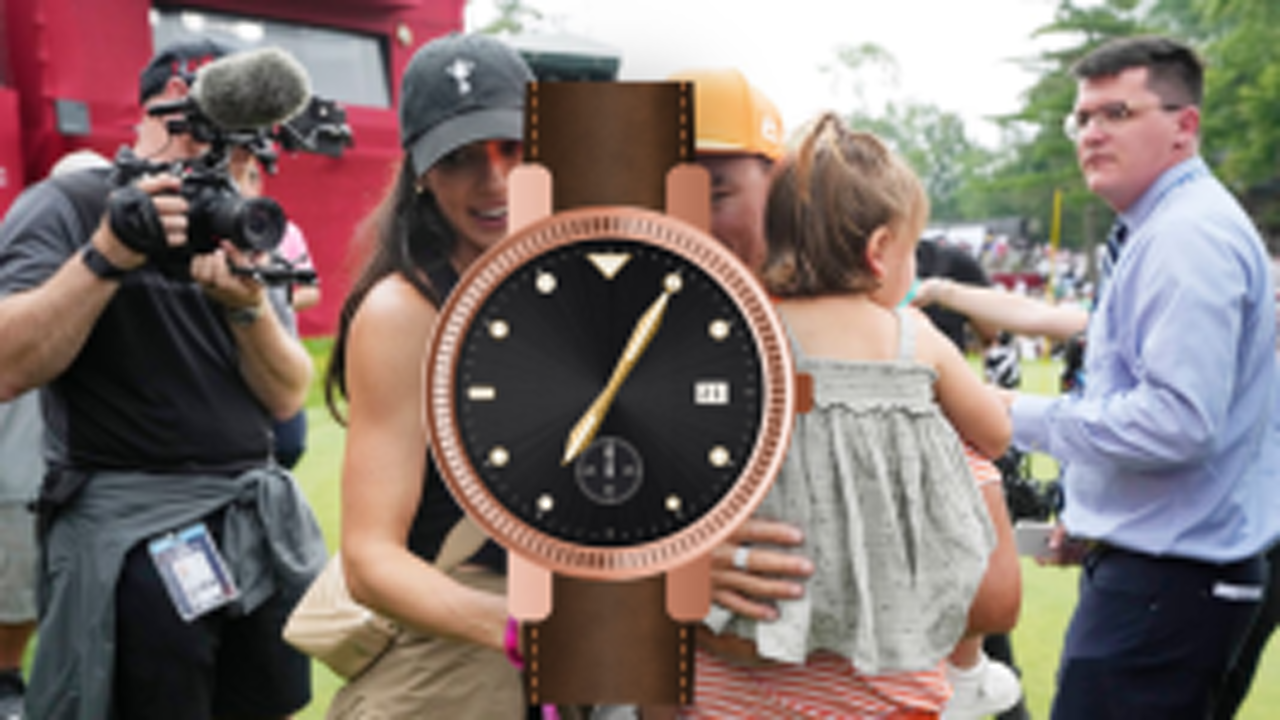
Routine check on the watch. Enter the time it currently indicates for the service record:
7:05
